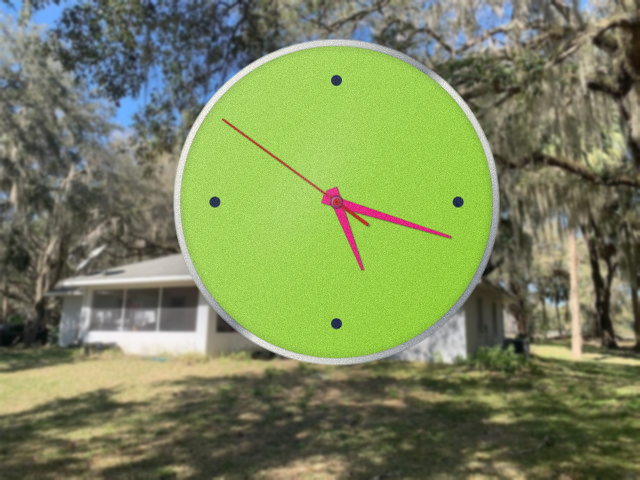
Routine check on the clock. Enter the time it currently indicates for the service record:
5:17:51
